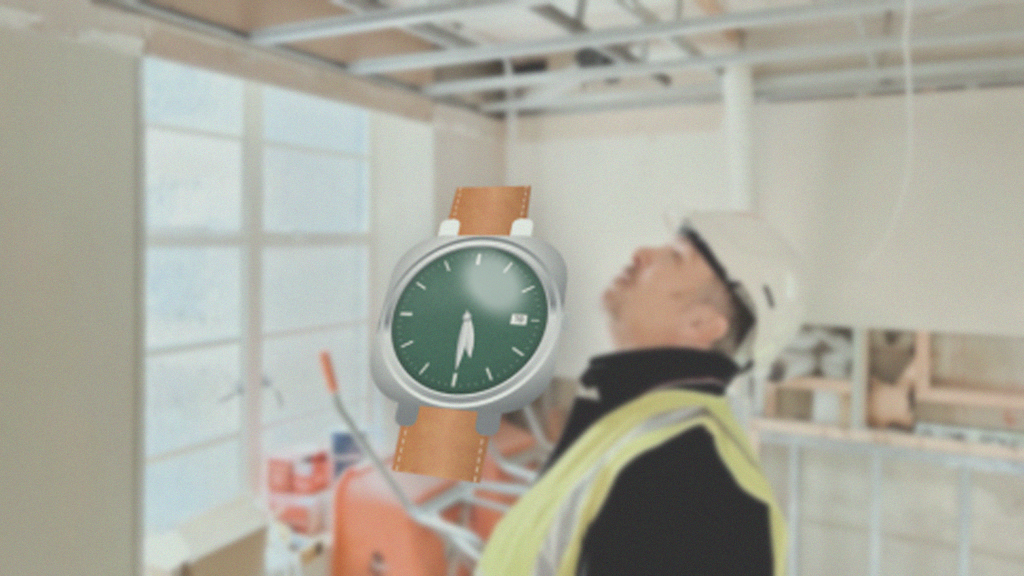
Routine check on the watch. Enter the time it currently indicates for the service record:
5:30
